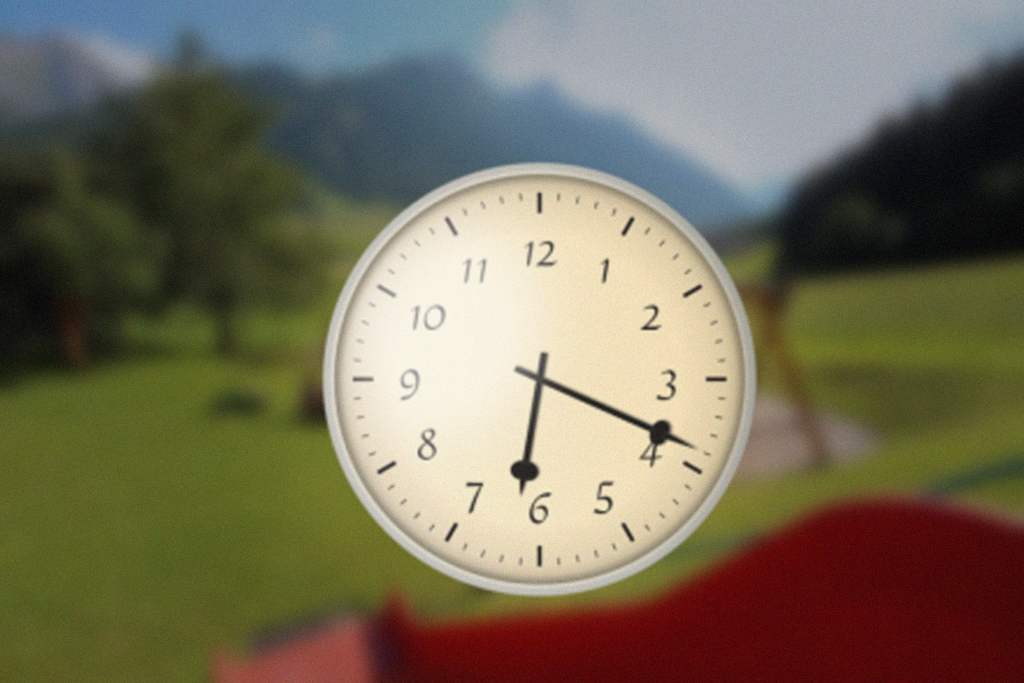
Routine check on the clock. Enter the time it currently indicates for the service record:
6:19
